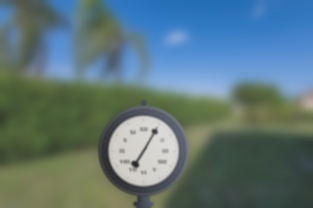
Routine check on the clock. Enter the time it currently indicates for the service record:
7:05
